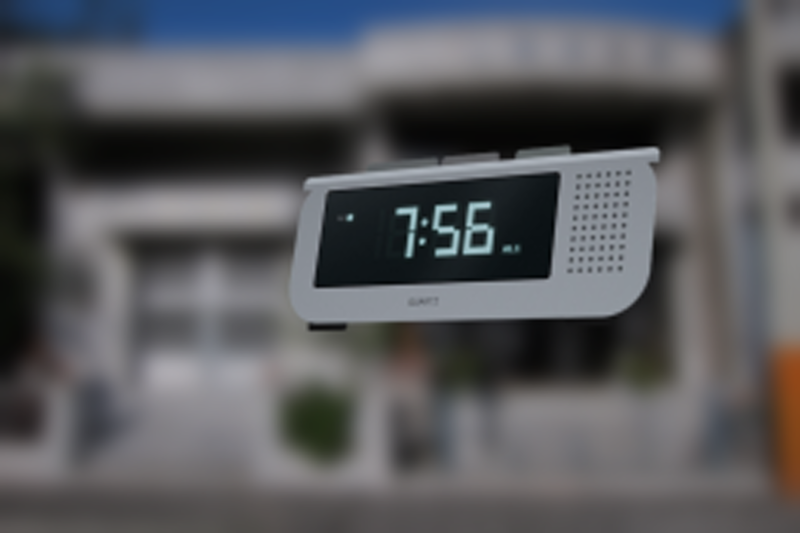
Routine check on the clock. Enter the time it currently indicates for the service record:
7:56
